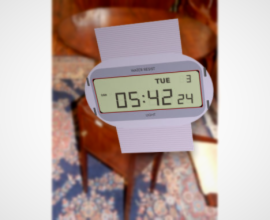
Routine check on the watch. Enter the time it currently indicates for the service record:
5:42:24
